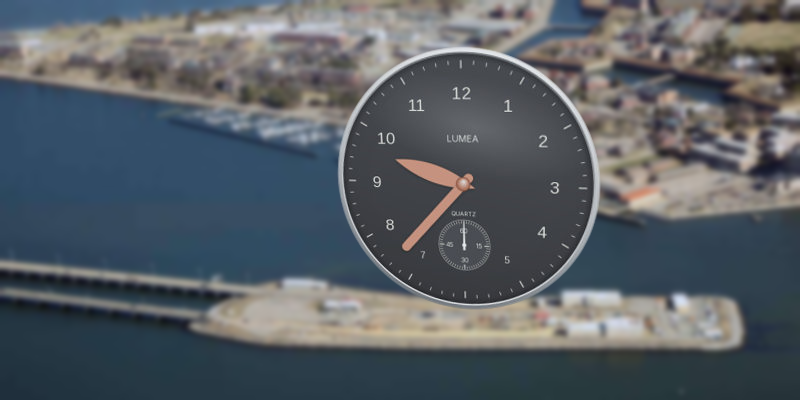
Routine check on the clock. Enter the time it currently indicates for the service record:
9:37
